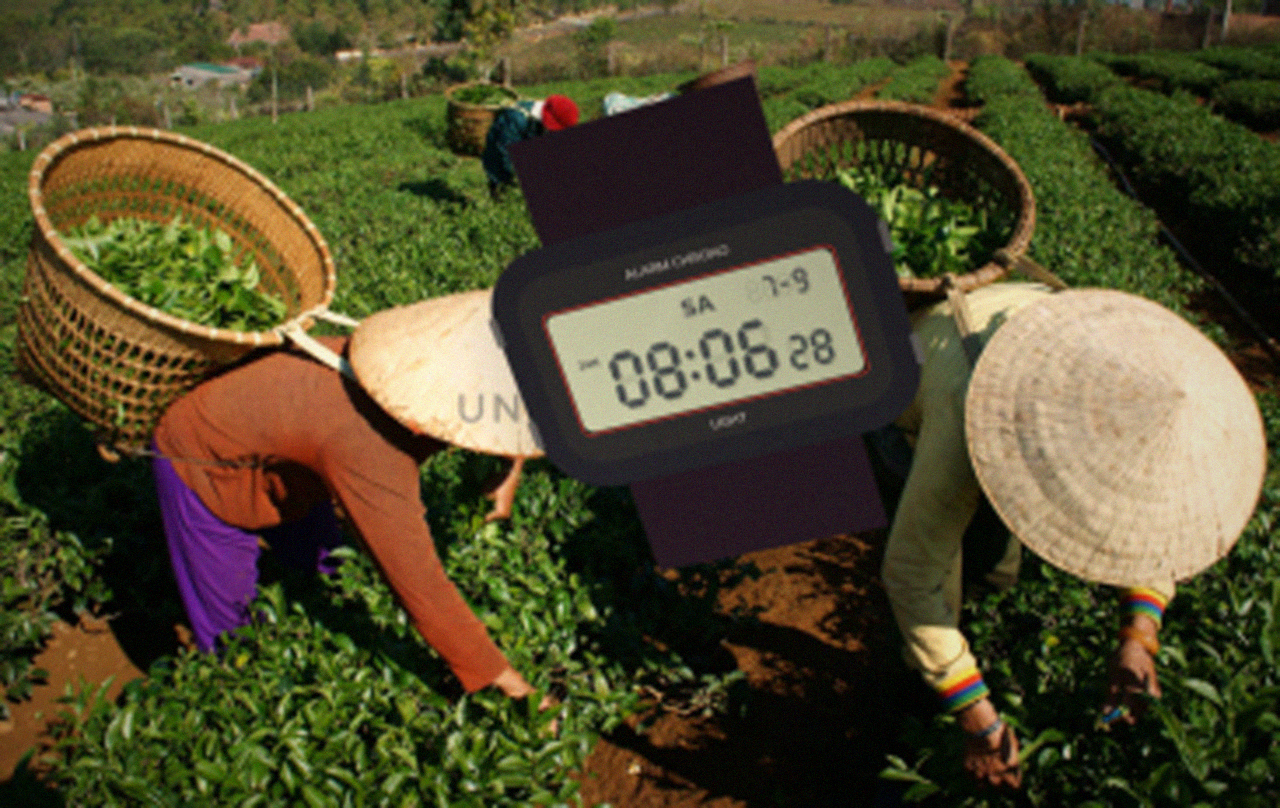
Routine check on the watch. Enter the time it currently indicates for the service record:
8:06:28
